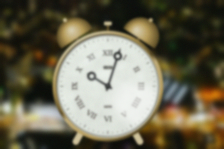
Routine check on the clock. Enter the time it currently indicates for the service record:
10:03
